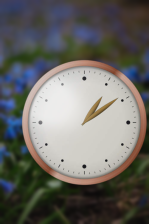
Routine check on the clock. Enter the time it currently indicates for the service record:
1:09
